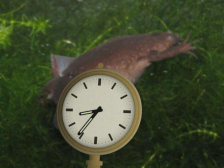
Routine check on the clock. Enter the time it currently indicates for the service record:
8:36
